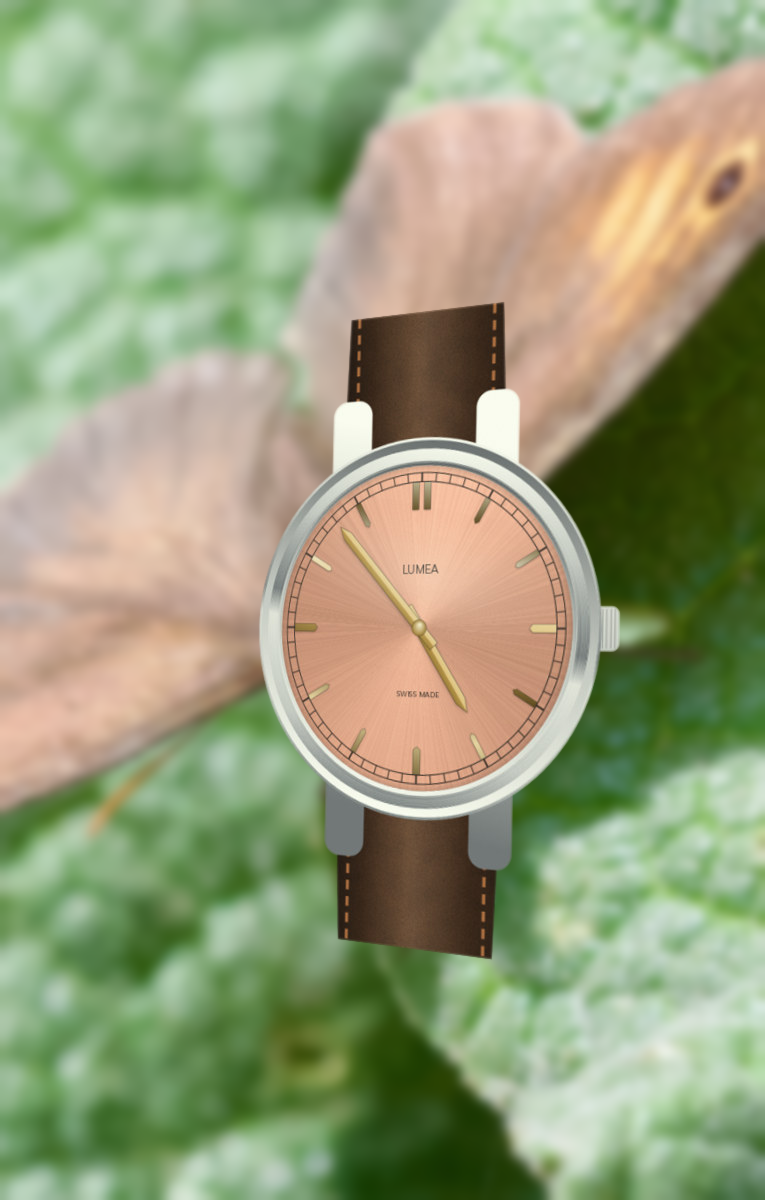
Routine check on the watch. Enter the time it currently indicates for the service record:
4:53
